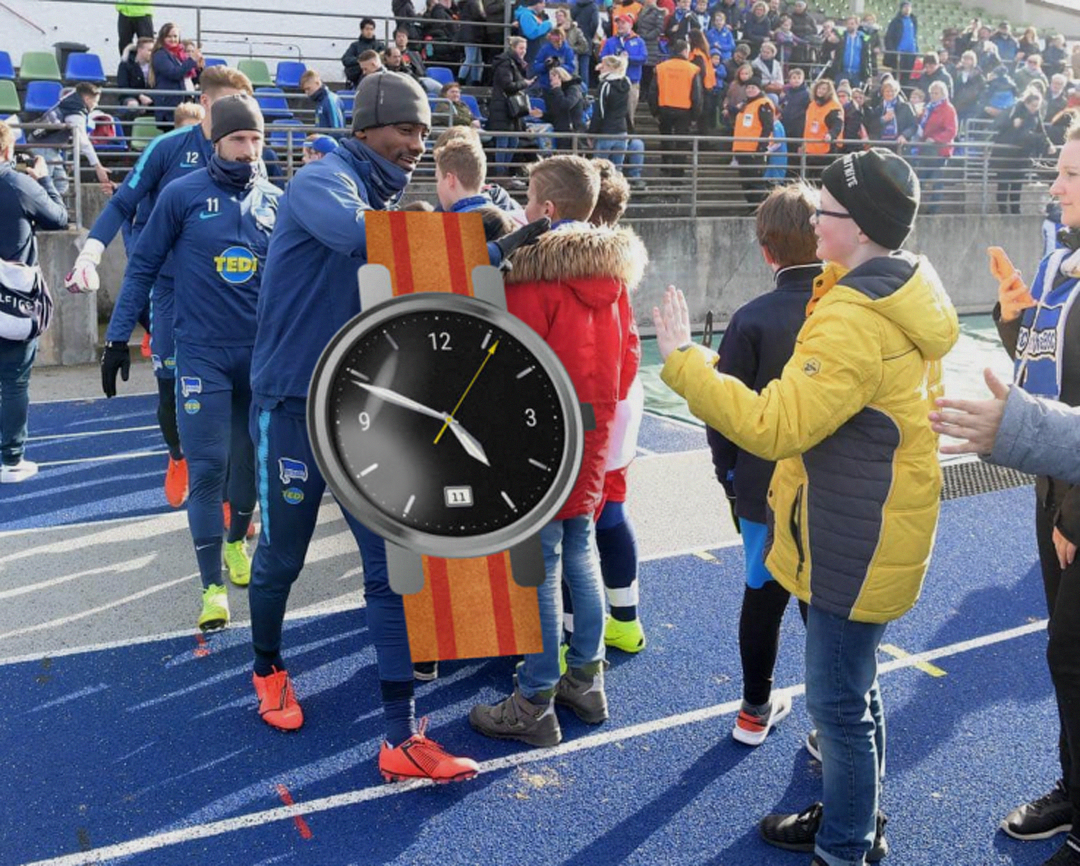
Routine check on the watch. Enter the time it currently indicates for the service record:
4:49:06
